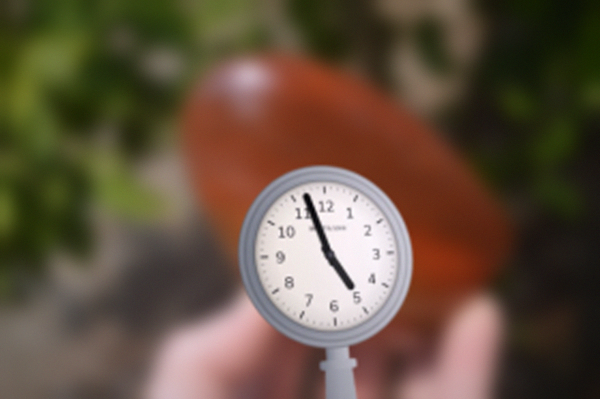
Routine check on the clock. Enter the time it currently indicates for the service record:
4:57
